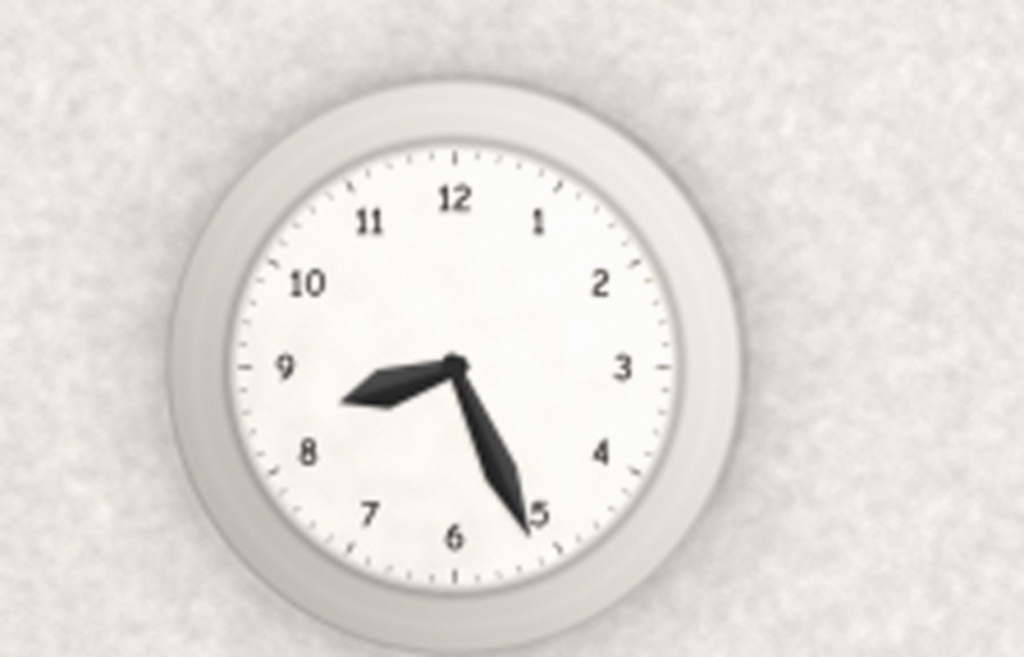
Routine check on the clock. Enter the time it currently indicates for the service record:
8:26
